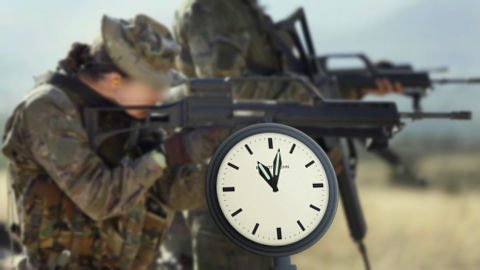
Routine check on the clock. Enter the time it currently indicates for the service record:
11:02
